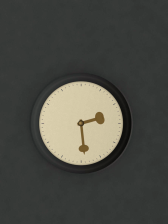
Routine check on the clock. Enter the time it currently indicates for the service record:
2:29
